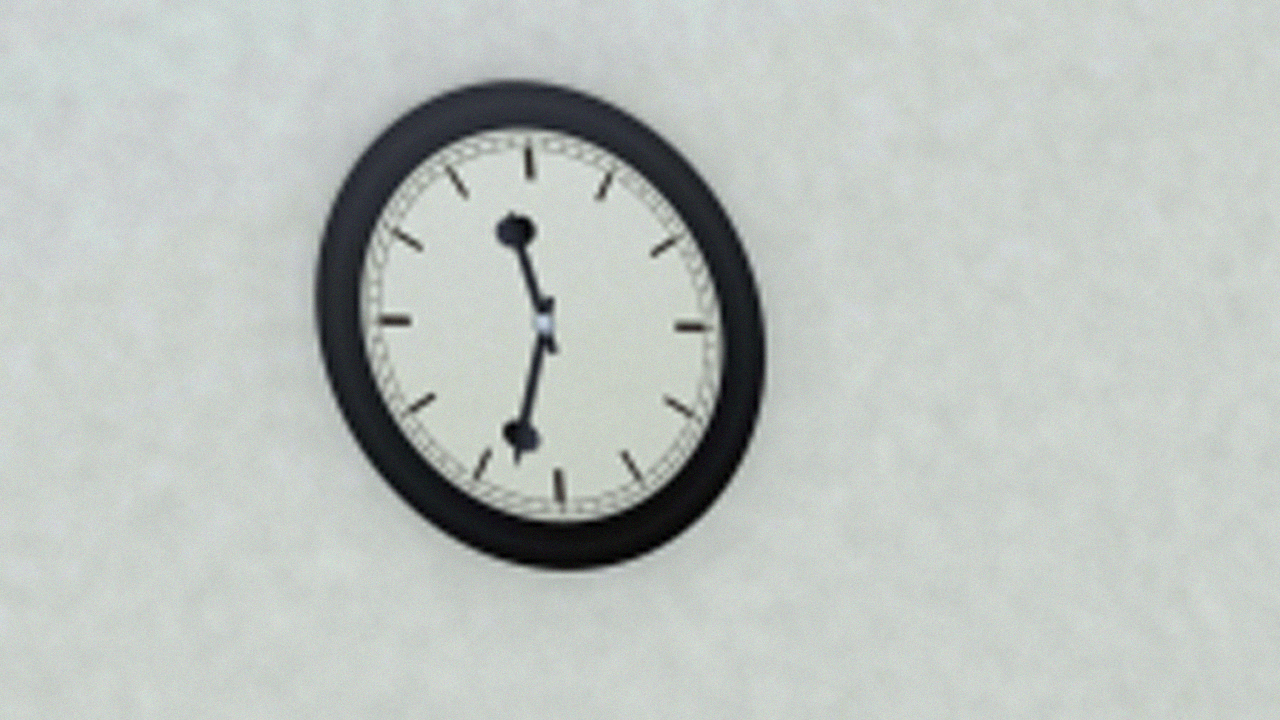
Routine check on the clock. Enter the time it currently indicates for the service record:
11:33
